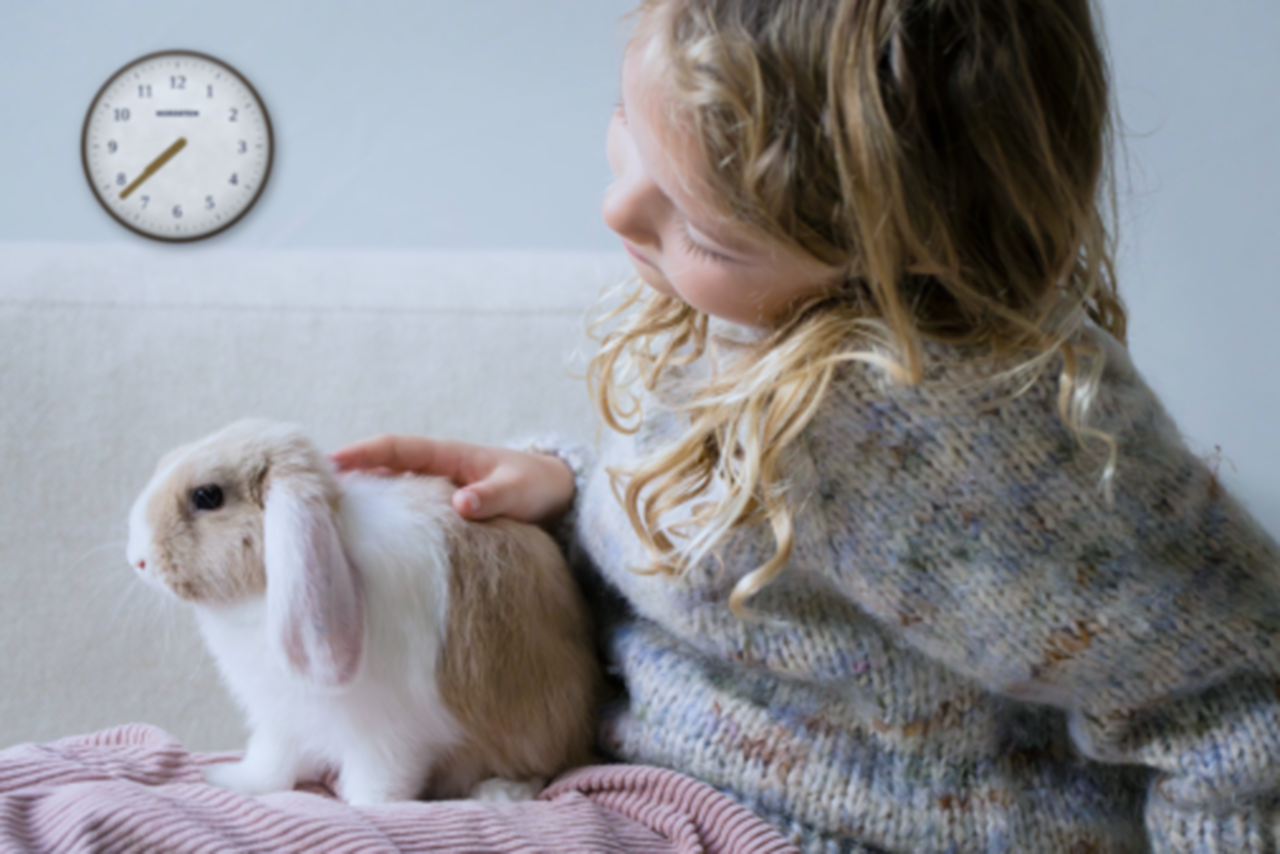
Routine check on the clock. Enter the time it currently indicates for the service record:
7:38
